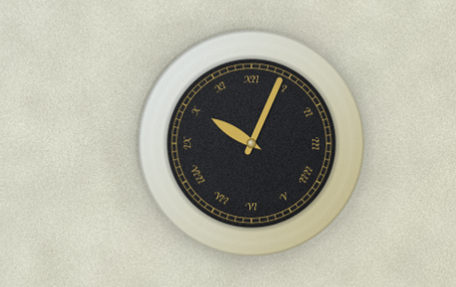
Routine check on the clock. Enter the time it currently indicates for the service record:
10:04
